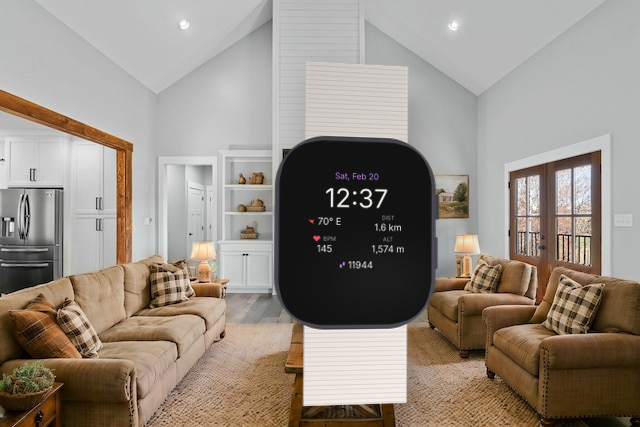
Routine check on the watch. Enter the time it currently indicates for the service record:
12:37
